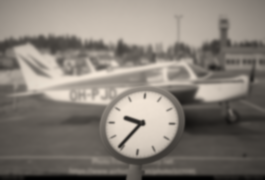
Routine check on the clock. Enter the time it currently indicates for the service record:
9:36
